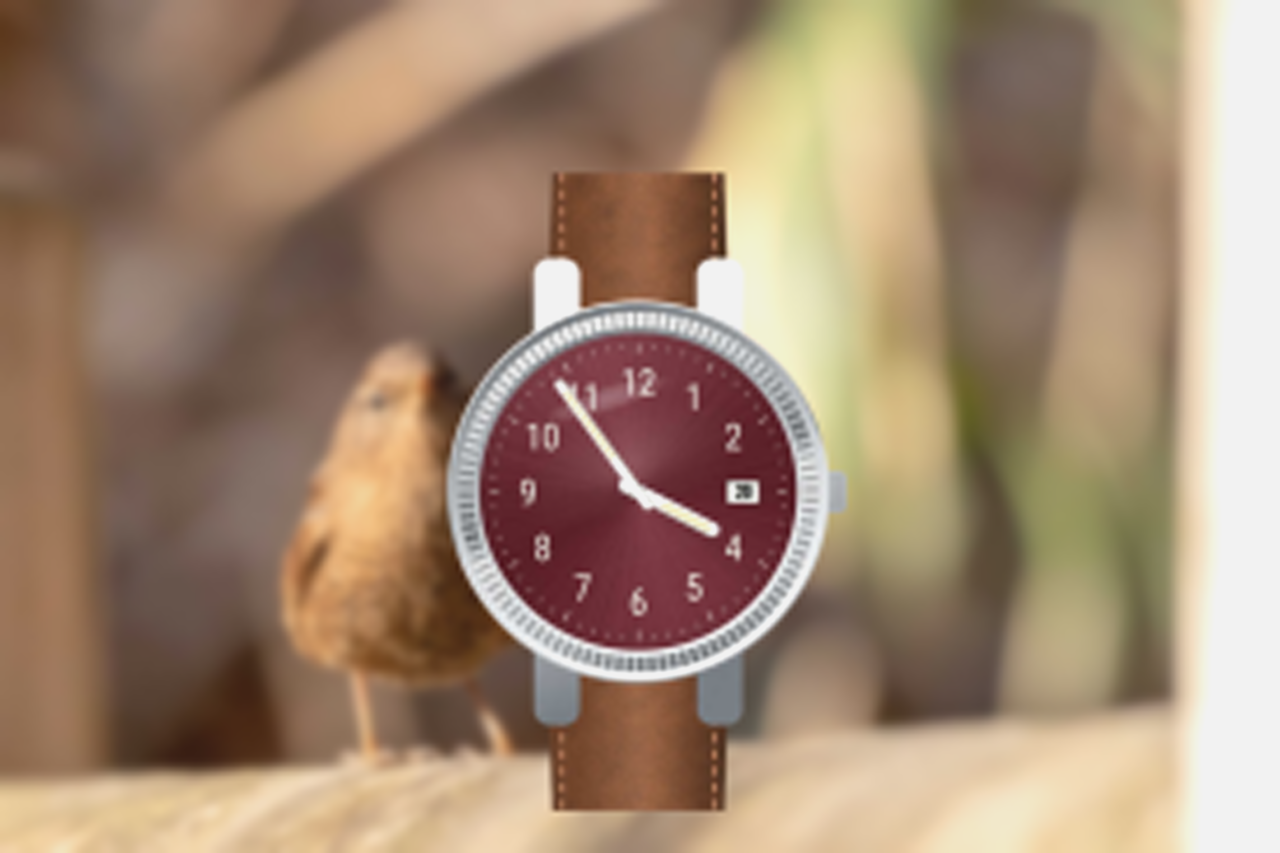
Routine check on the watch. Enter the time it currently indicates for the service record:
3:54
